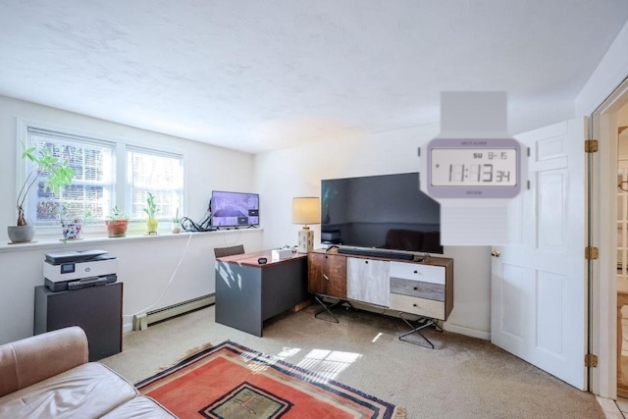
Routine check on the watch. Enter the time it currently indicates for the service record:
11:13:34
